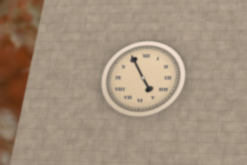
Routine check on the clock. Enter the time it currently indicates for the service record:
4:55
